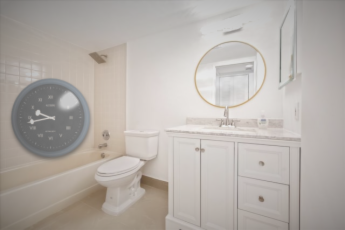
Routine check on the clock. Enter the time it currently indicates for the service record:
9:43
